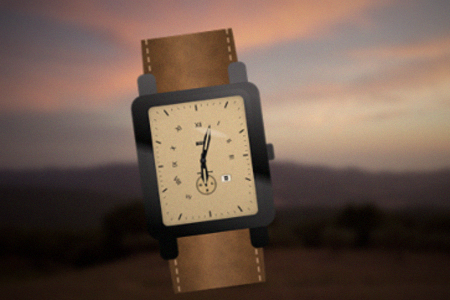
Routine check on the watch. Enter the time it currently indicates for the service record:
6:03
